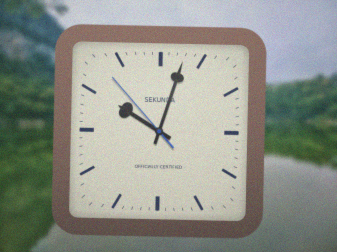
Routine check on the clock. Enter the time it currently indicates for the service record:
10:02:53
